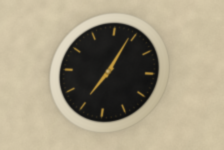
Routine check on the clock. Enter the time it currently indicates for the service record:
7:04
